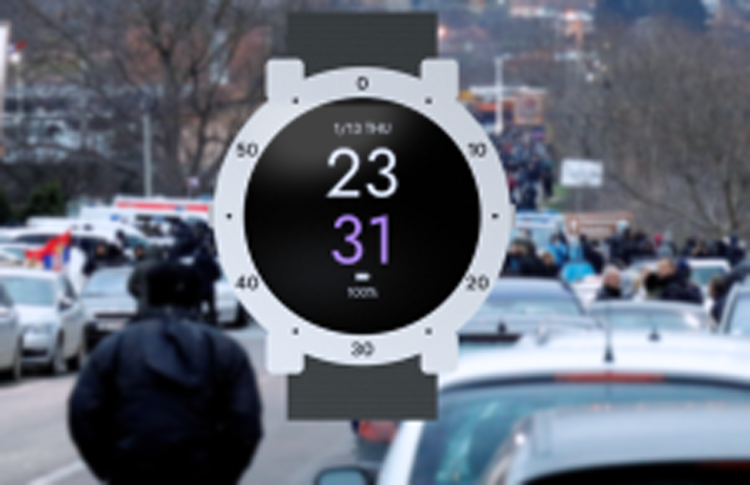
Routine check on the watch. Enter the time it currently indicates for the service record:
23:31
